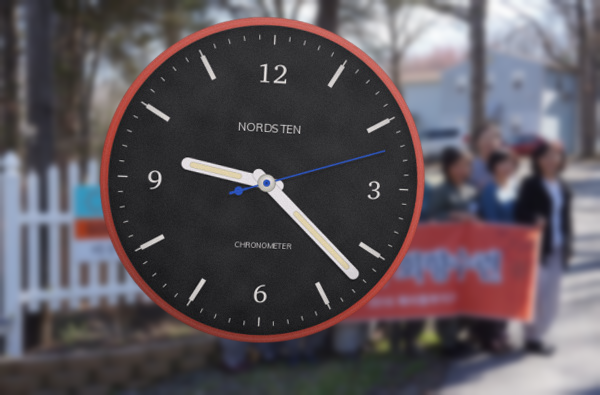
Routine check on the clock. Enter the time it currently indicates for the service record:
9:22:12
